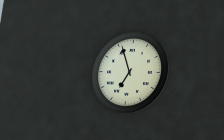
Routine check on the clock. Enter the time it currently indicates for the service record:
6:56
